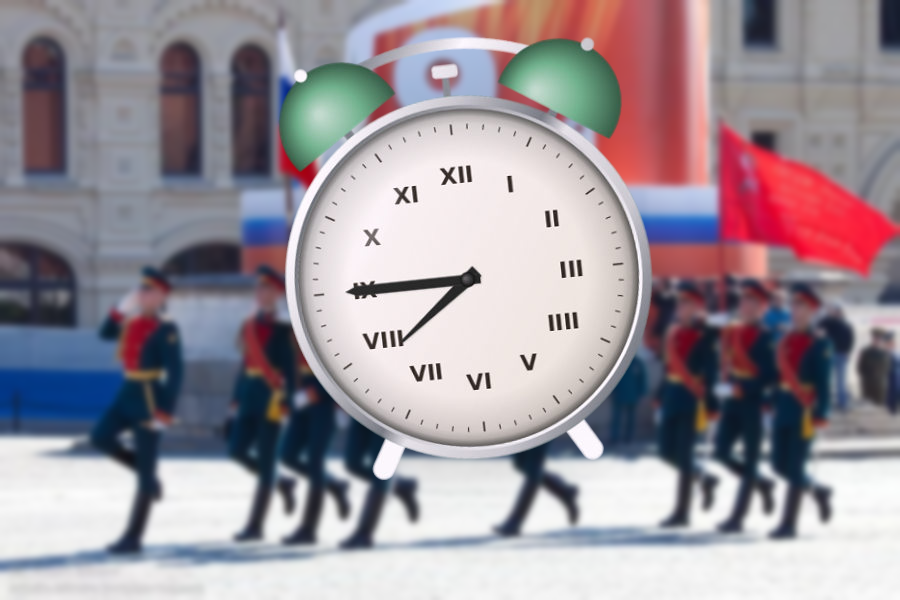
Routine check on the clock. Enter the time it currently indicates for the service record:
7:45
